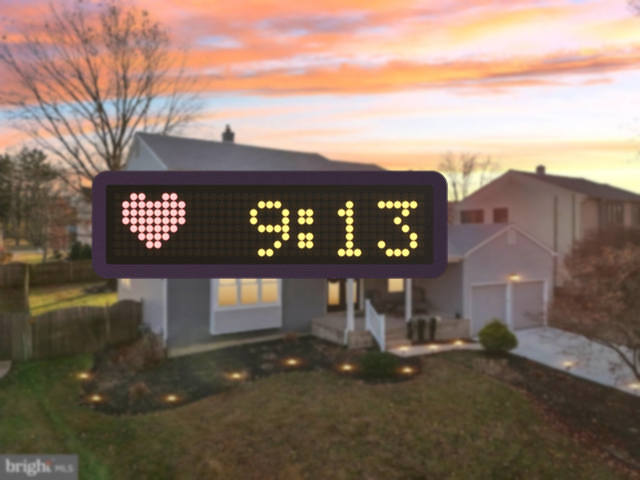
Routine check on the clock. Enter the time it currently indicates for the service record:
9:13
